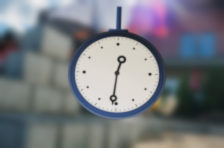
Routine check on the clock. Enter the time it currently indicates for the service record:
12:31
